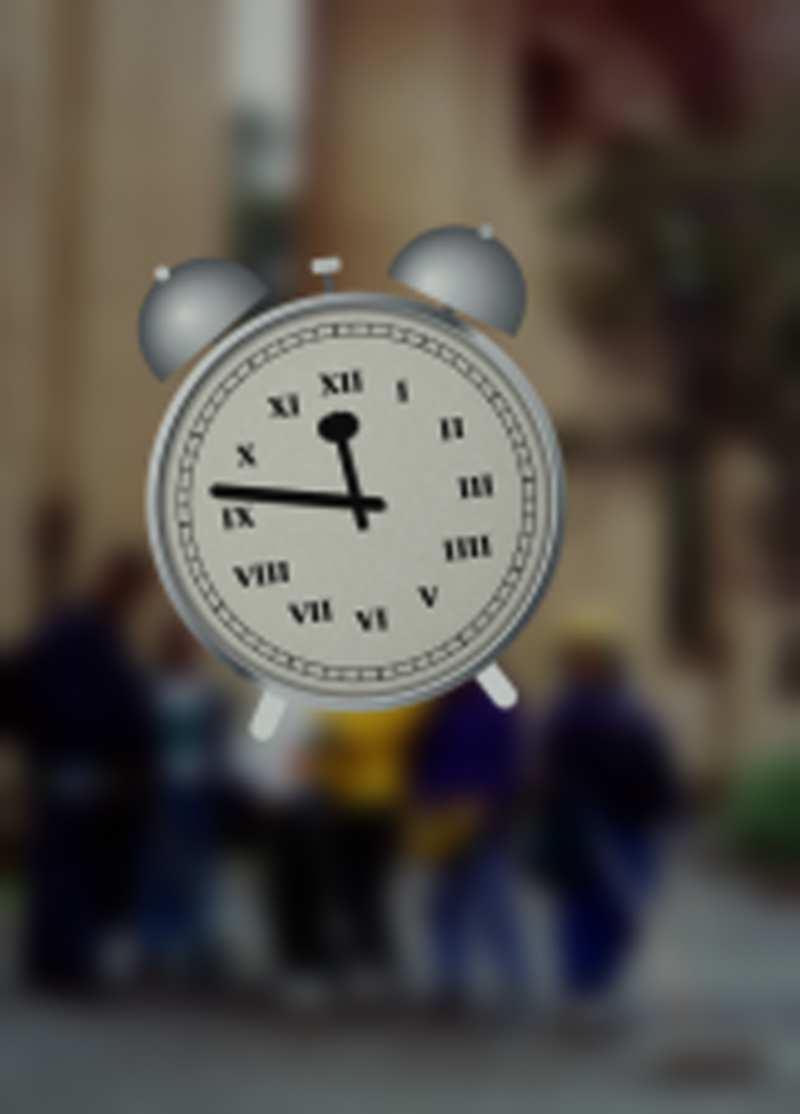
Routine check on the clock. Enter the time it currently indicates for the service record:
11:47
